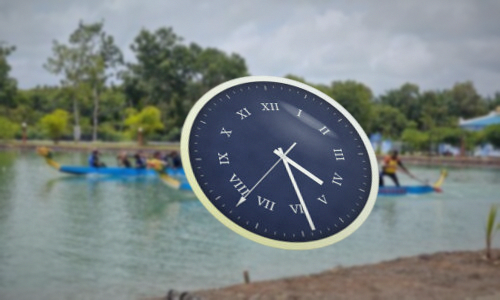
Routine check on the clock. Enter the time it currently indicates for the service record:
4:28:38
